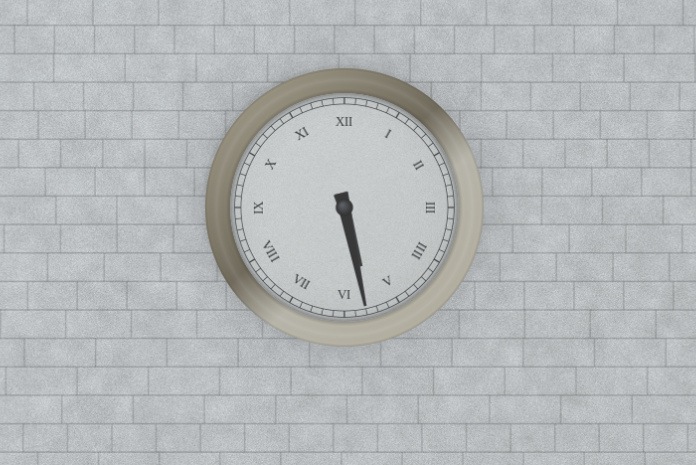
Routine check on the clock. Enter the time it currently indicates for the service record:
5:28
